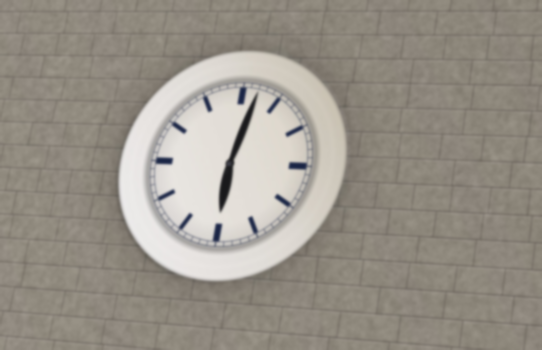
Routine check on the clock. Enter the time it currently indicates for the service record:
6:02
